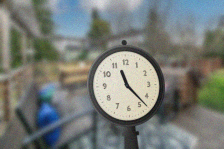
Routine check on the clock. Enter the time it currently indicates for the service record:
11:23
